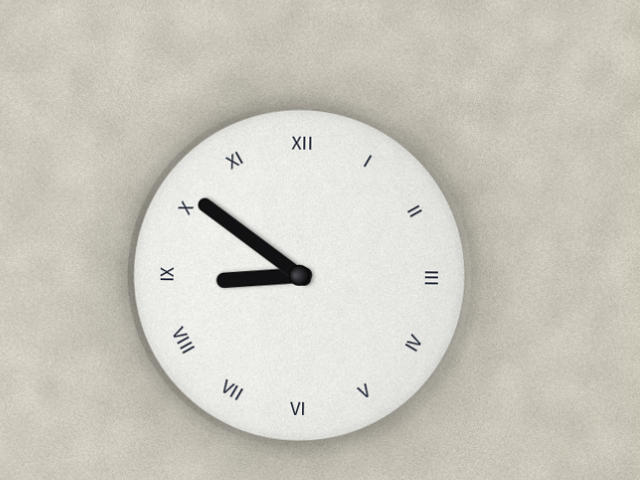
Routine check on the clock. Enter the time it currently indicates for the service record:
8:51
